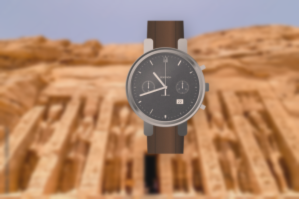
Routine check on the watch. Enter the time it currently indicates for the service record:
10:42
